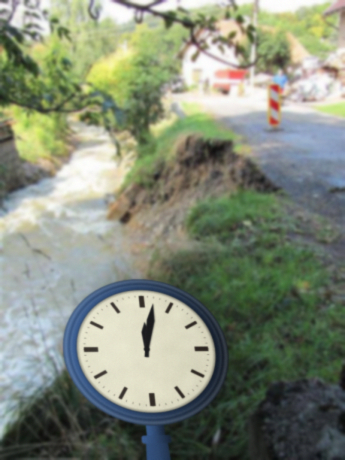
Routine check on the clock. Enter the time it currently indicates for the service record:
12:02
